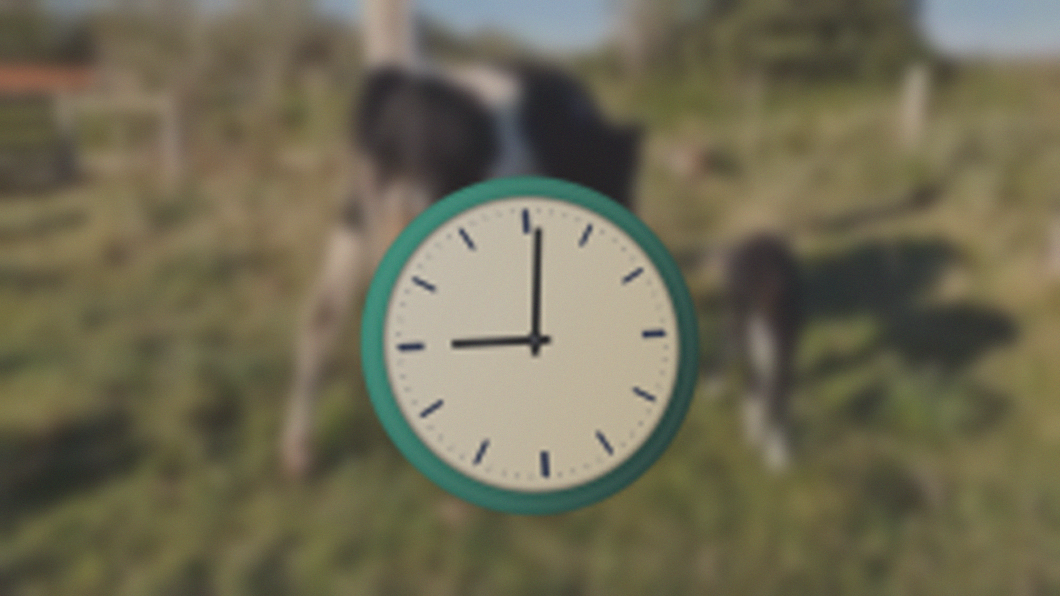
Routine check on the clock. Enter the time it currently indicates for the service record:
9:01
